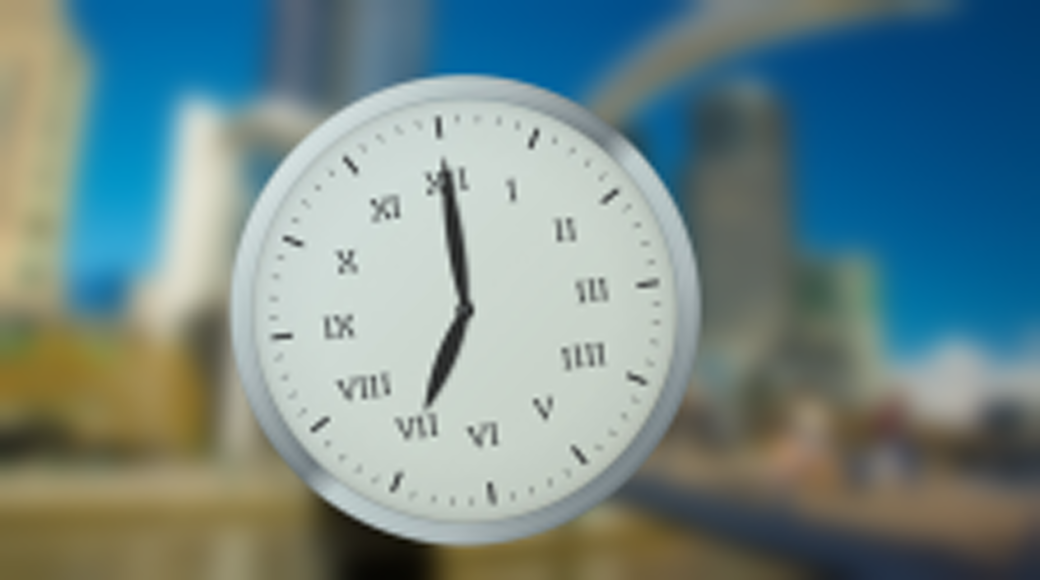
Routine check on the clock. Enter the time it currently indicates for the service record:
7:00
